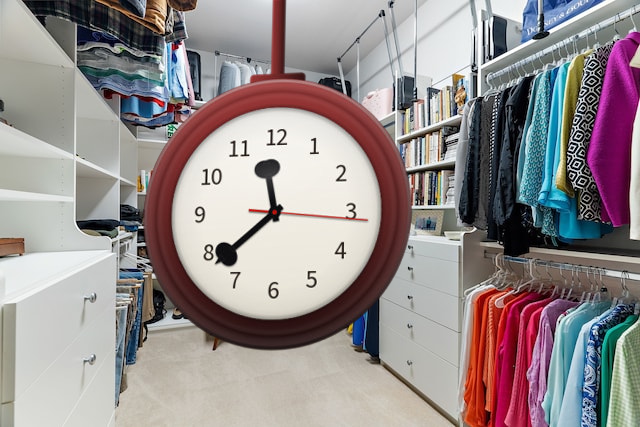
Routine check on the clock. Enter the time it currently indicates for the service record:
11:38:16
